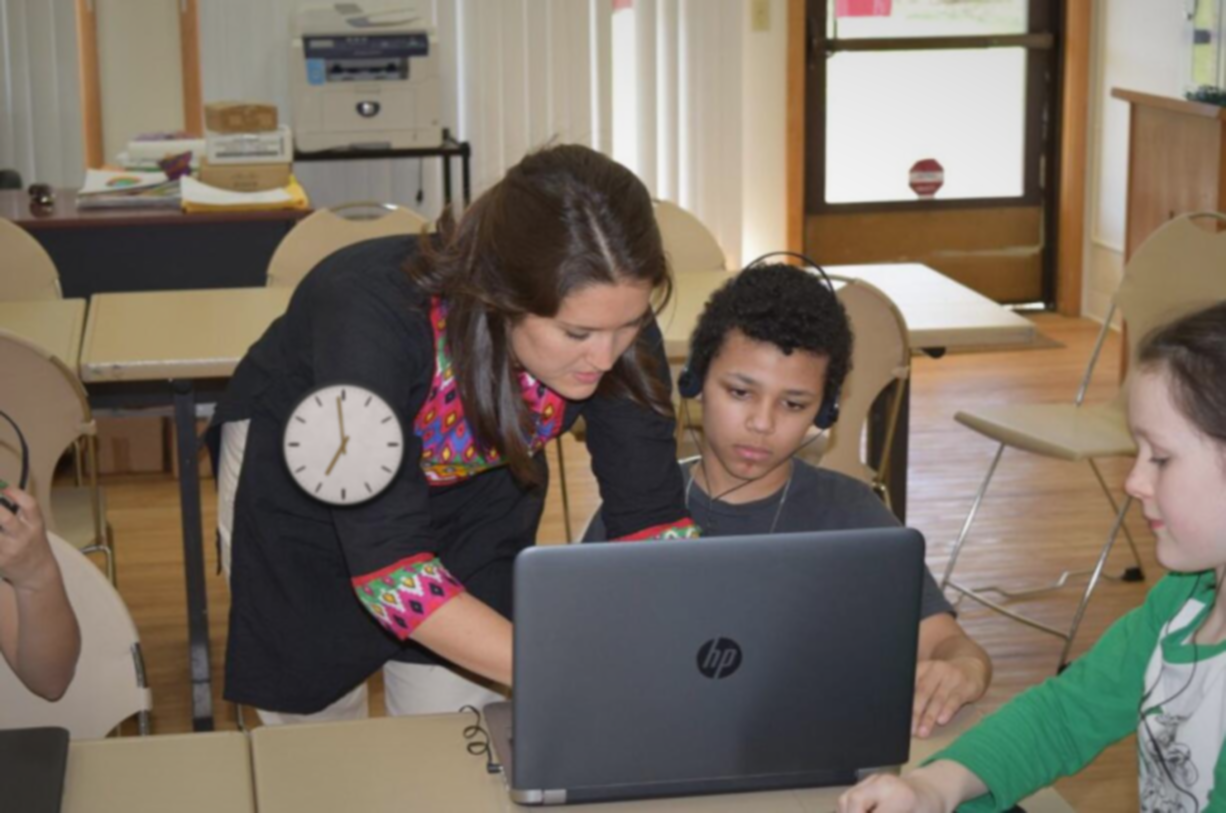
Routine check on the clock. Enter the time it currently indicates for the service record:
6:59
